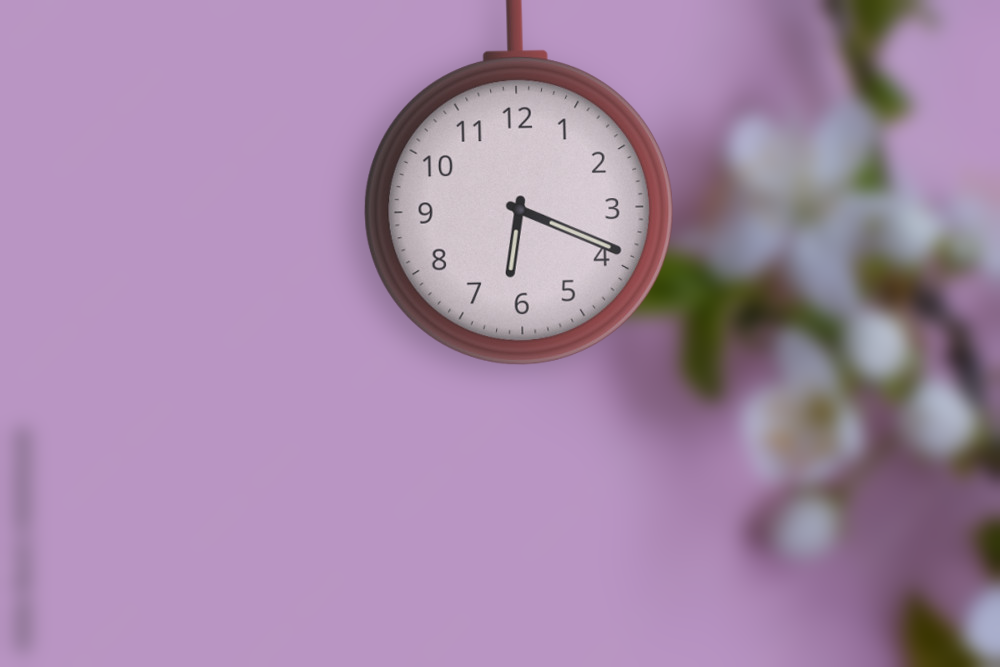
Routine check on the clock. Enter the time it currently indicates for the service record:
6:19
